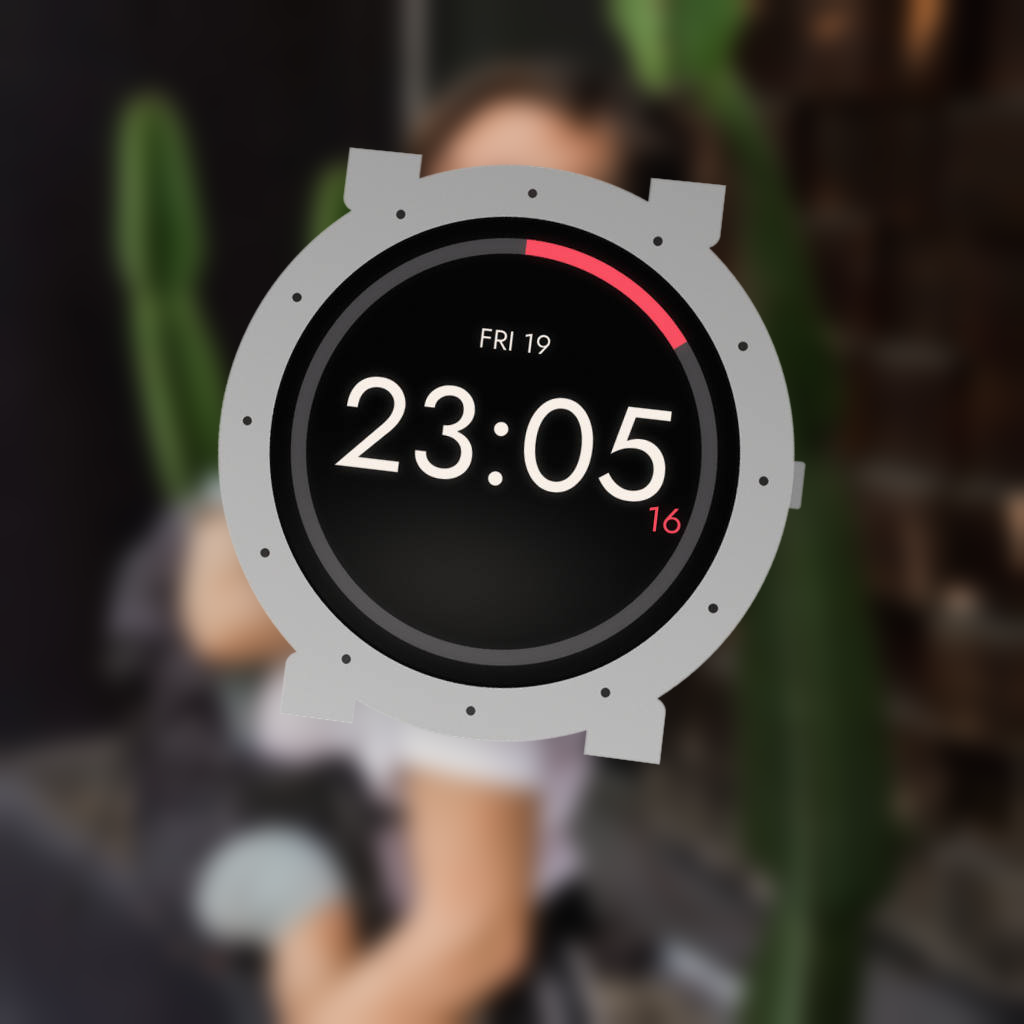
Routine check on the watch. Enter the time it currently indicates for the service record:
23:05:16
